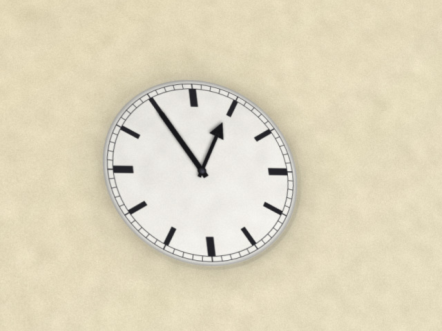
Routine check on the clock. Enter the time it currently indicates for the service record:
12:55
